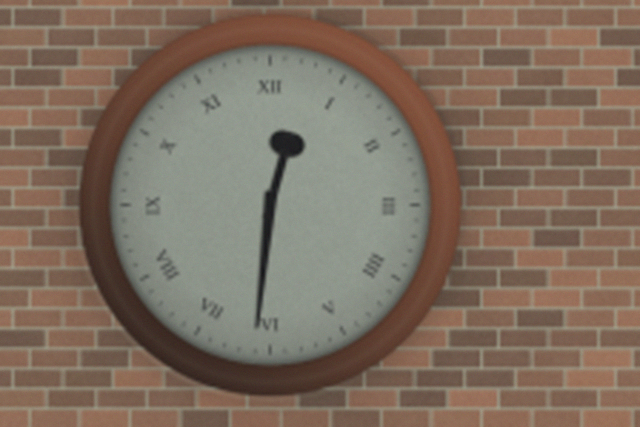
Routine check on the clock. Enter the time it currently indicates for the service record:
12:31
